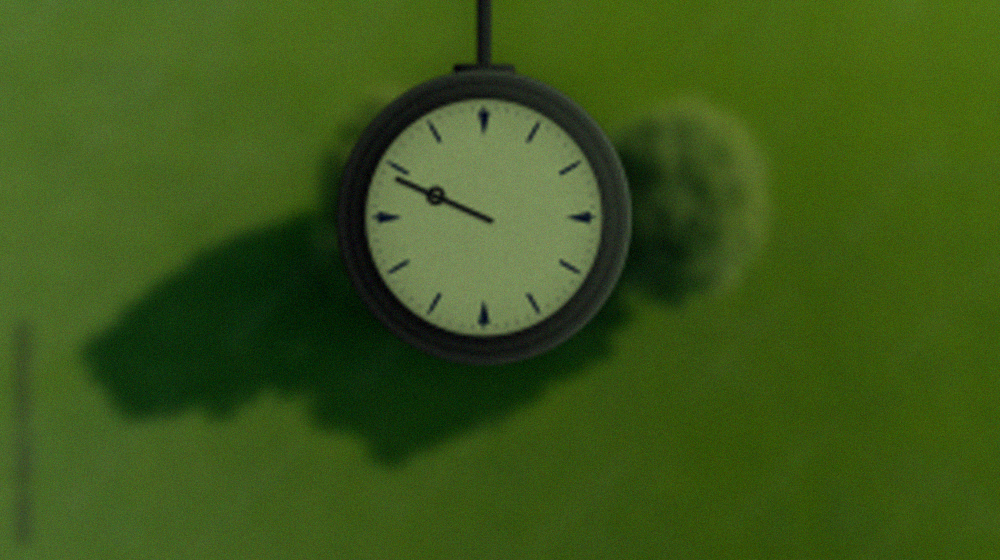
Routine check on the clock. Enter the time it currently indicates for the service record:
9:49
